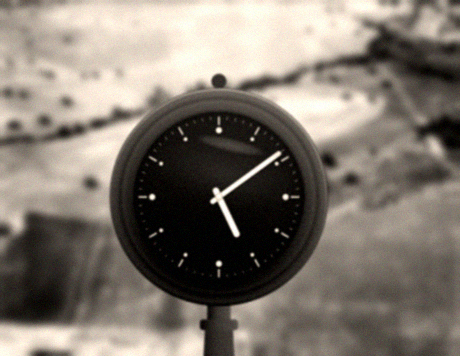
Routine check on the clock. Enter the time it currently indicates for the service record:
5:09
